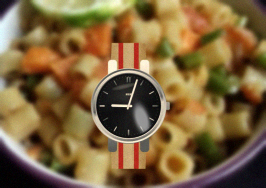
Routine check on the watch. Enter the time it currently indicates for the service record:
9:03
